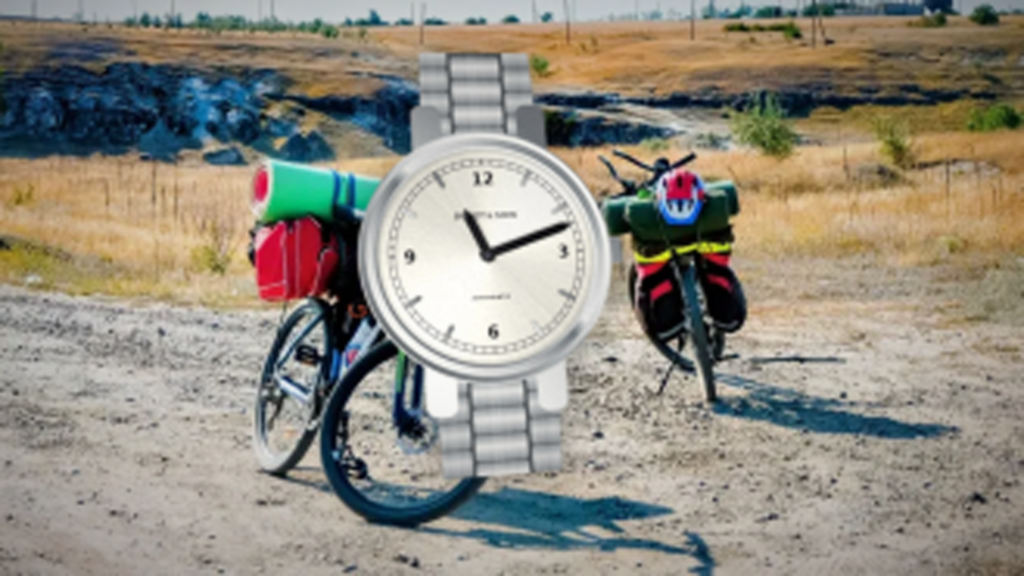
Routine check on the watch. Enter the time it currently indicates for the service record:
11:12
